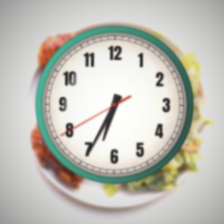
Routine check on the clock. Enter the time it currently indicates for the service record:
6:34:40
